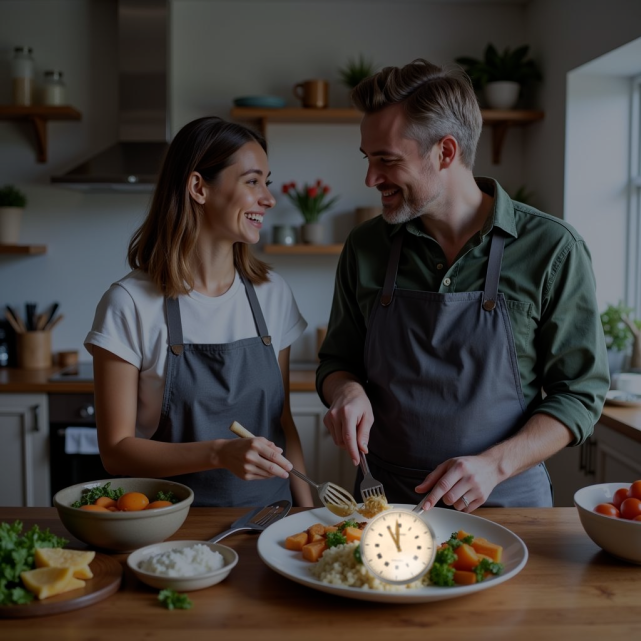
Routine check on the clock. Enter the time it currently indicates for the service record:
10:59
